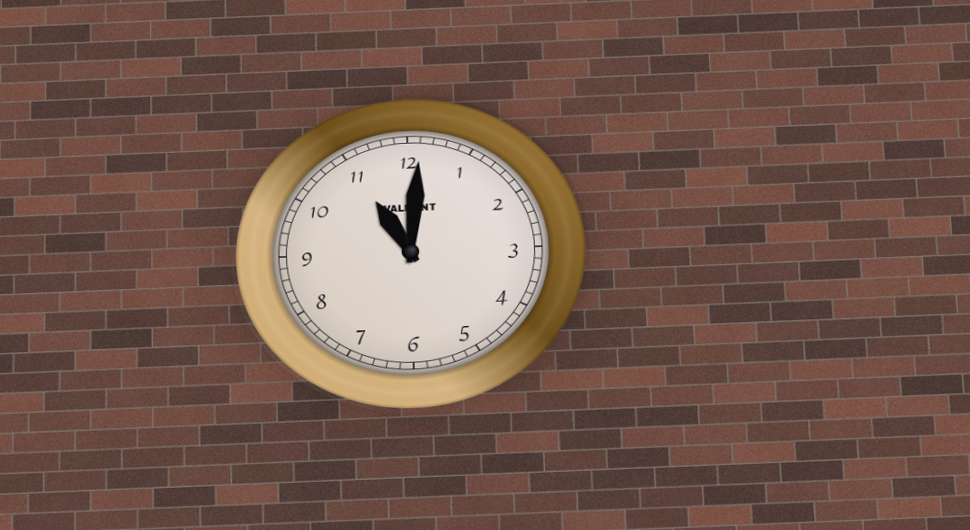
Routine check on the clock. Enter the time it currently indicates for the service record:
11:01
